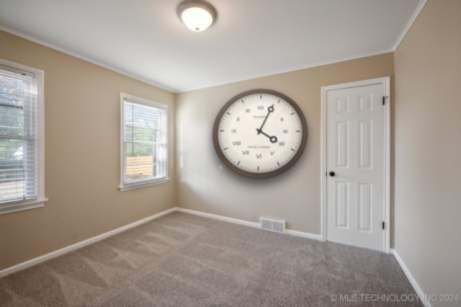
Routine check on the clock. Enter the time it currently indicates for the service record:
4:04
